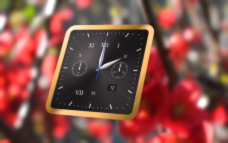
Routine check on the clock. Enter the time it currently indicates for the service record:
2:00
